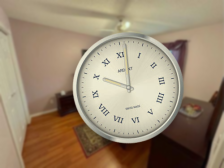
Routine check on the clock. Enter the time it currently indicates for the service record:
10:01
